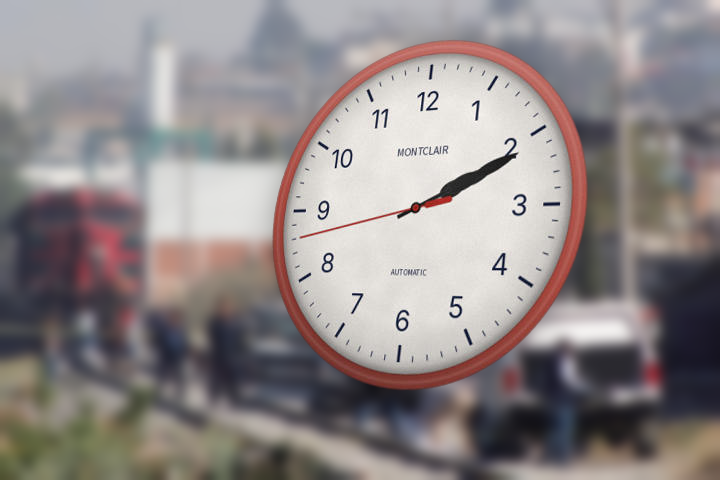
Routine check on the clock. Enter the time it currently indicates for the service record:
2:10:43
